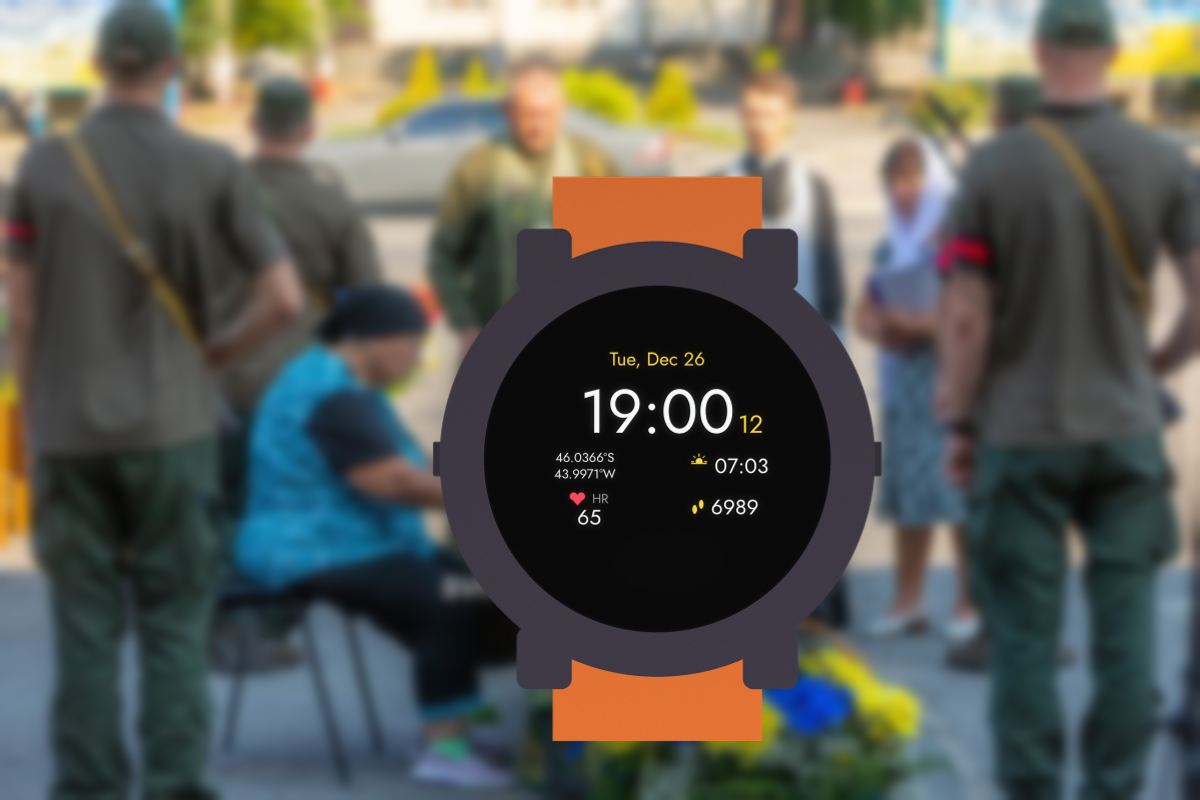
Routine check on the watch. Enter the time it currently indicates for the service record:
19:00:12
